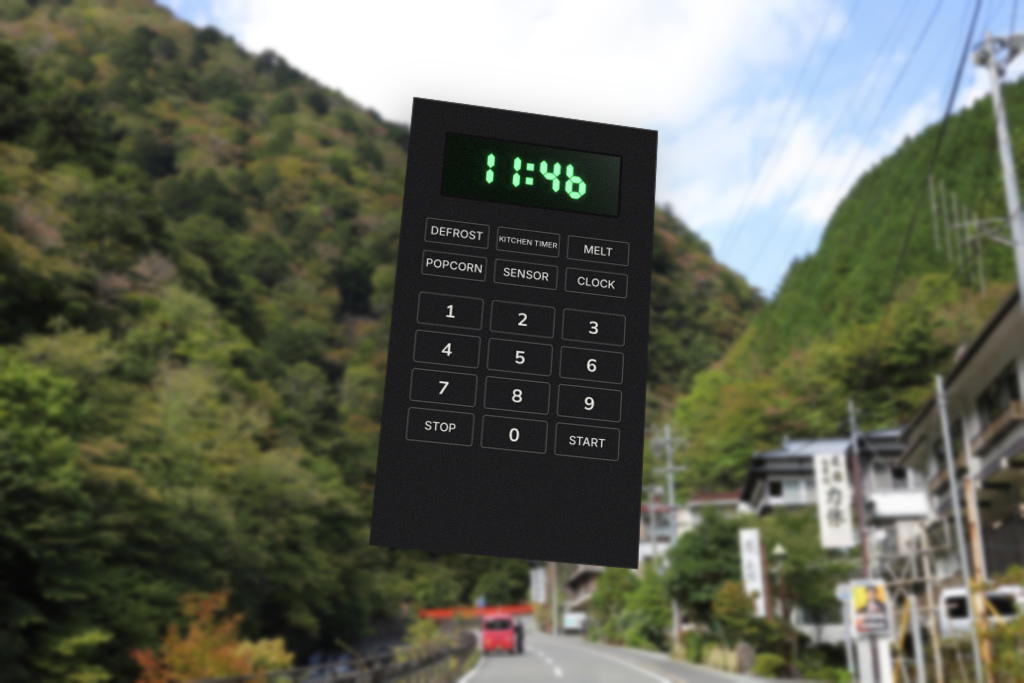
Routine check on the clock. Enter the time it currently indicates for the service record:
11:46
